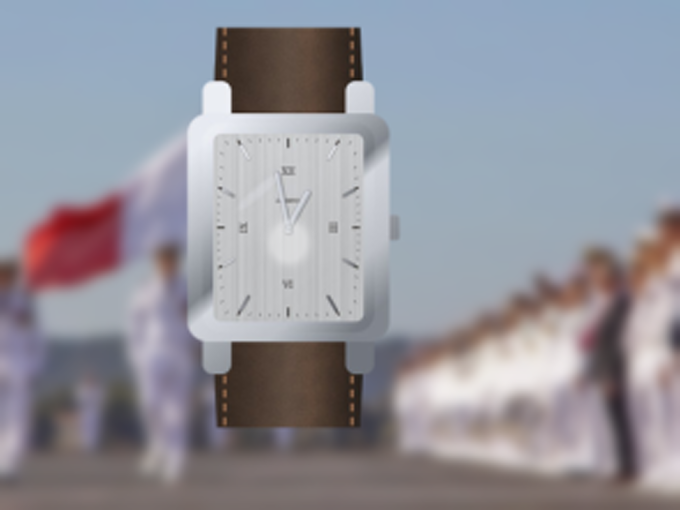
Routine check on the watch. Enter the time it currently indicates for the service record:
12:58
